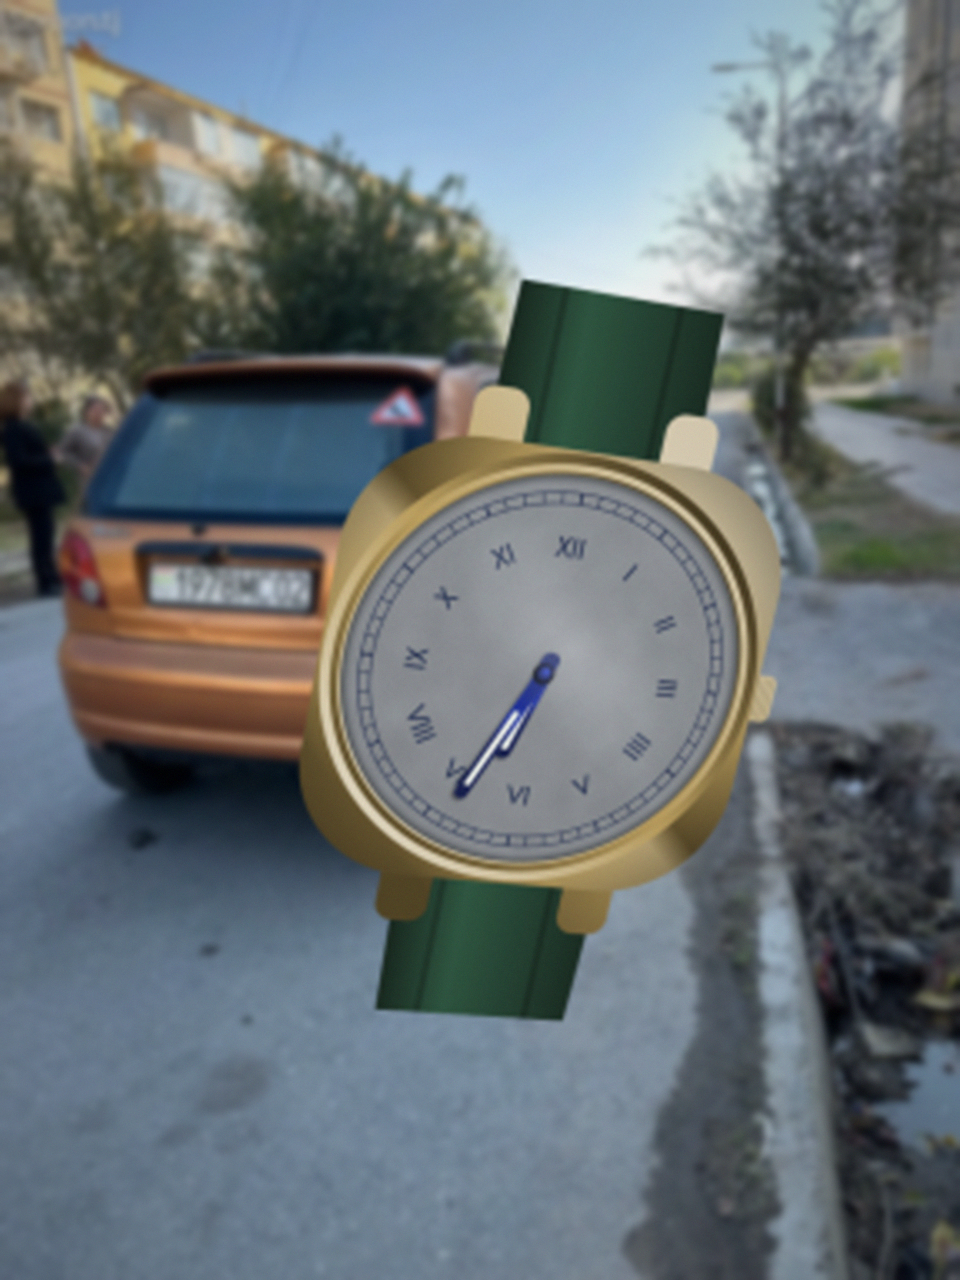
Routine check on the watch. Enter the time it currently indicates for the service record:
6:34
